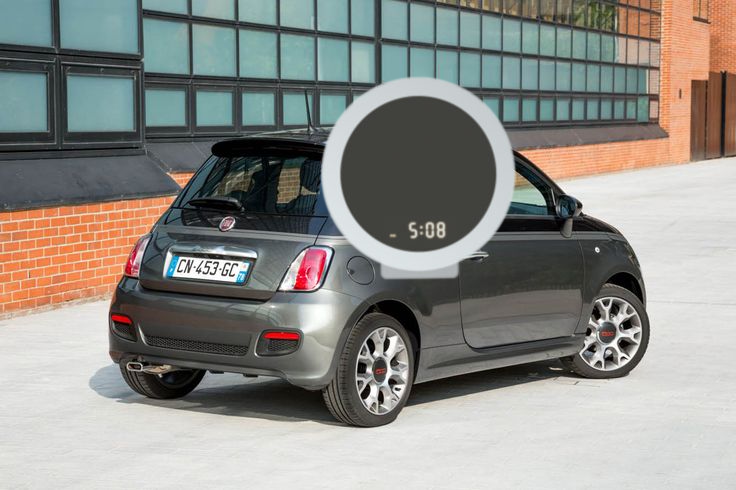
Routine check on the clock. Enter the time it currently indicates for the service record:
5:08
